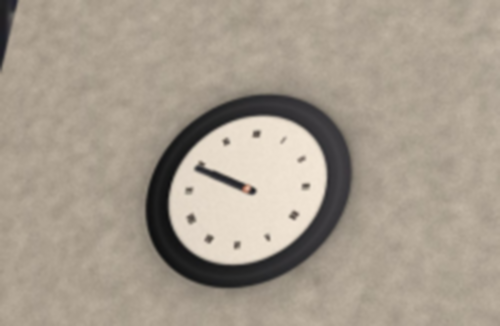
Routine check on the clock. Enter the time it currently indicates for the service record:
9:49
